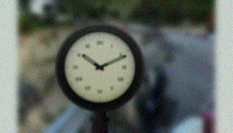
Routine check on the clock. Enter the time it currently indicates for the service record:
10:11
